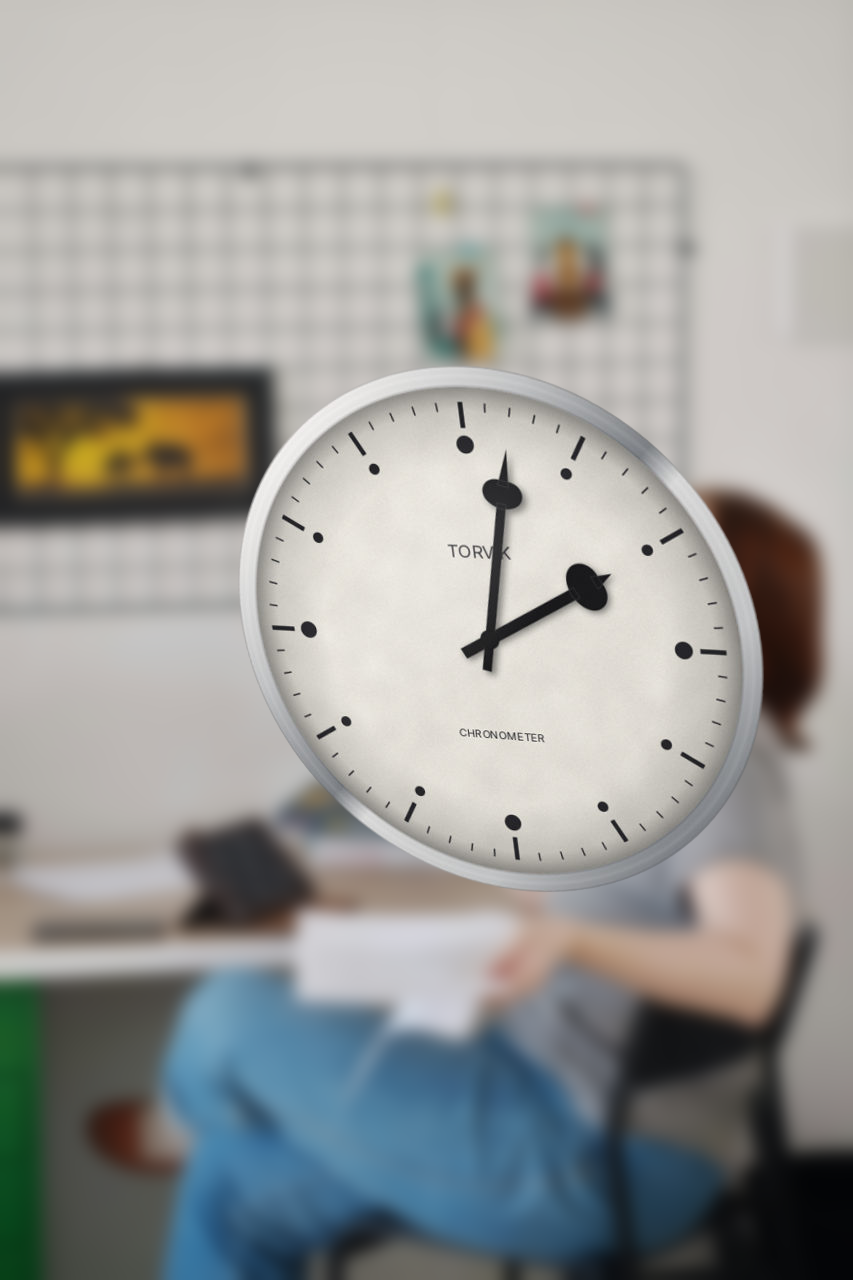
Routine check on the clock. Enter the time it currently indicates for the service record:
2:02
